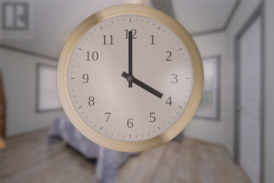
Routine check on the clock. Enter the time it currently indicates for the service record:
4:00
